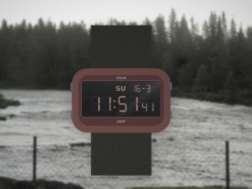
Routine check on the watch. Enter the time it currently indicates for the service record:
11:51:41
